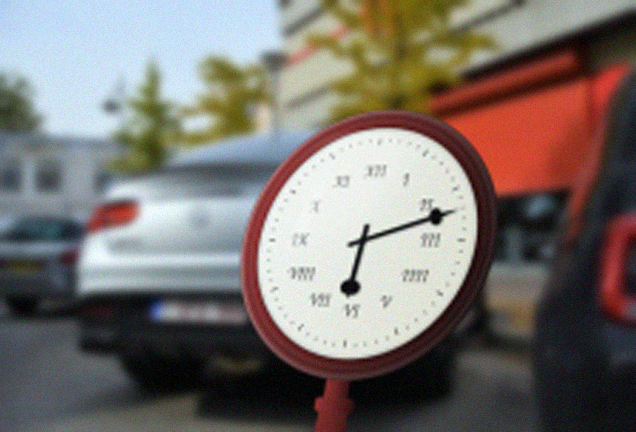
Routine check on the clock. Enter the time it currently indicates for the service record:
6:12
